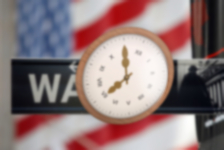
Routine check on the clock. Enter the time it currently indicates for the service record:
6:55
